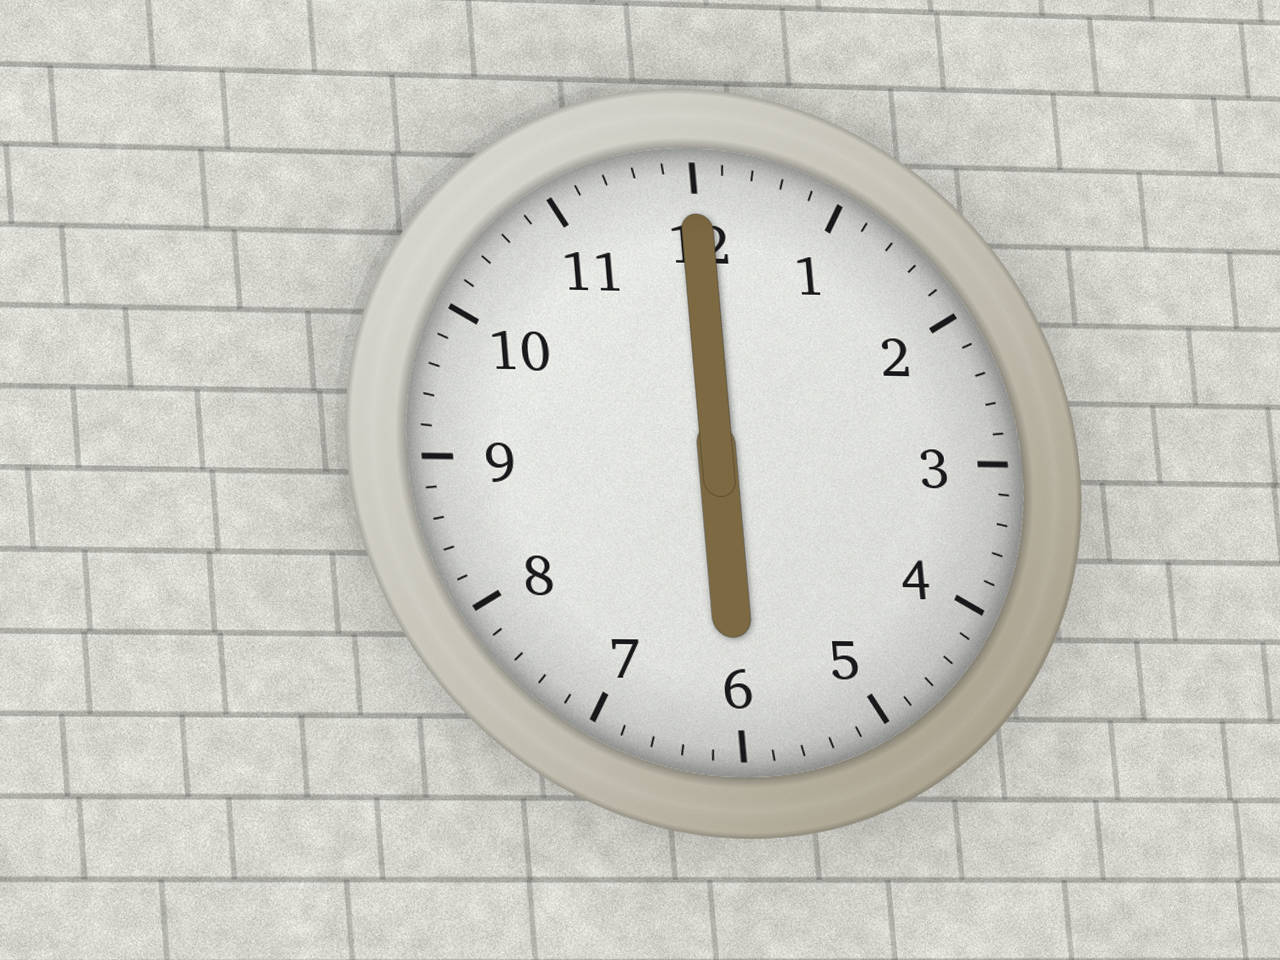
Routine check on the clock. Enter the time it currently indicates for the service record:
6:00
